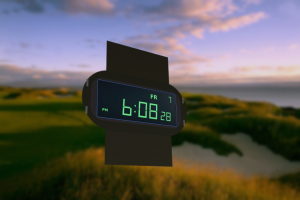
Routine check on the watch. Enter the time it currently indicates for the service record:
6:08:28
